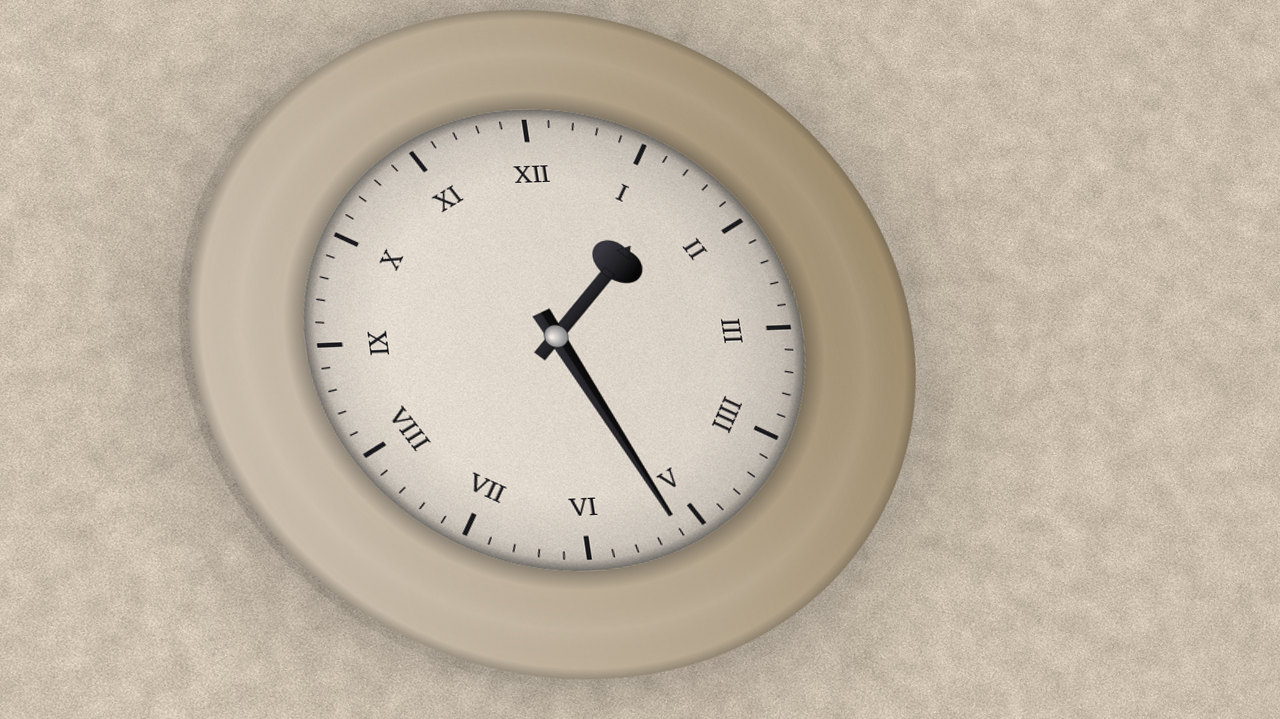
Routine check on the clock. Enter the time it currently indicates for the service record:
1:26
